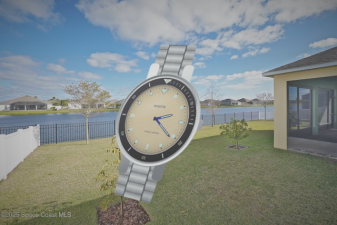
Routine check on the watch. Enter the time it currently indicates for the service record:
2:21
